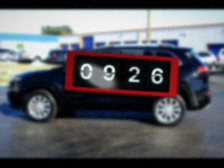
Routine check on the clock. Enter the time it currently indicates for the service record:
9:26
